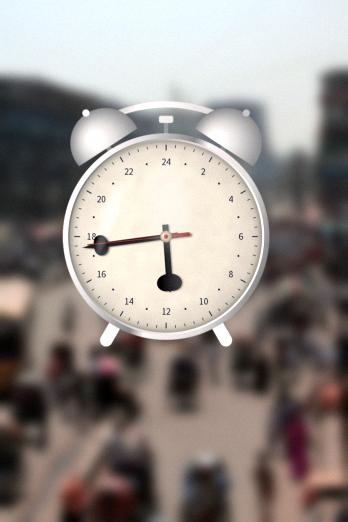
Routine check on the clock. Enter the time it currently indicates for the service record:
11:43:44
